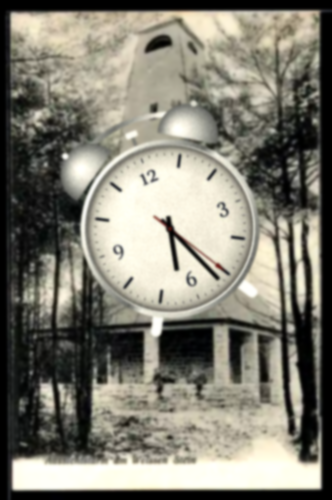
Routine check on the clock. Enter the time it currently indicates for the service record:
6:26:25
